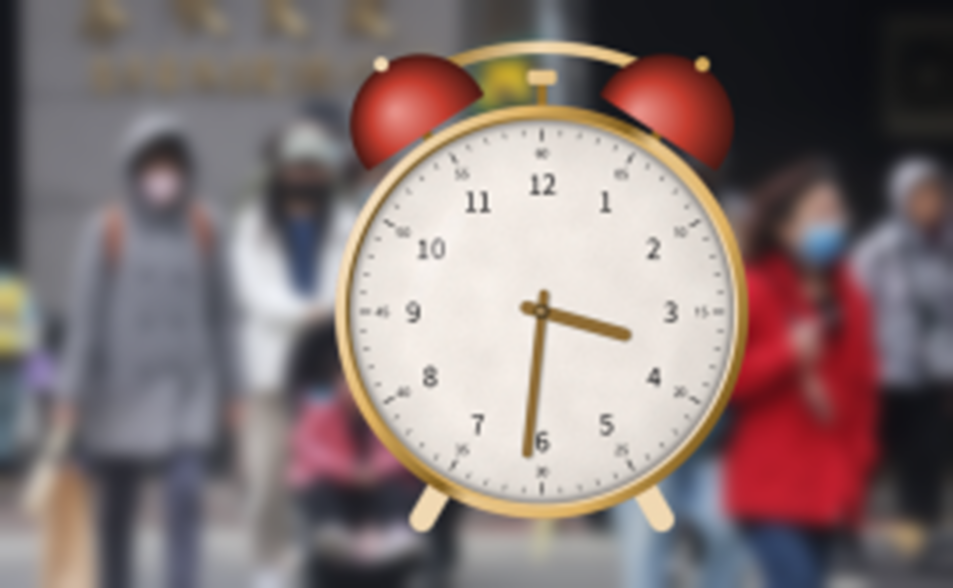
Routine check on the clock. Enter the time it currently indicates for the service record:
3:31
